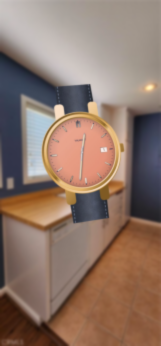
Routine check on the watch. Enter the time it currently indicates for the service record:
12:32
